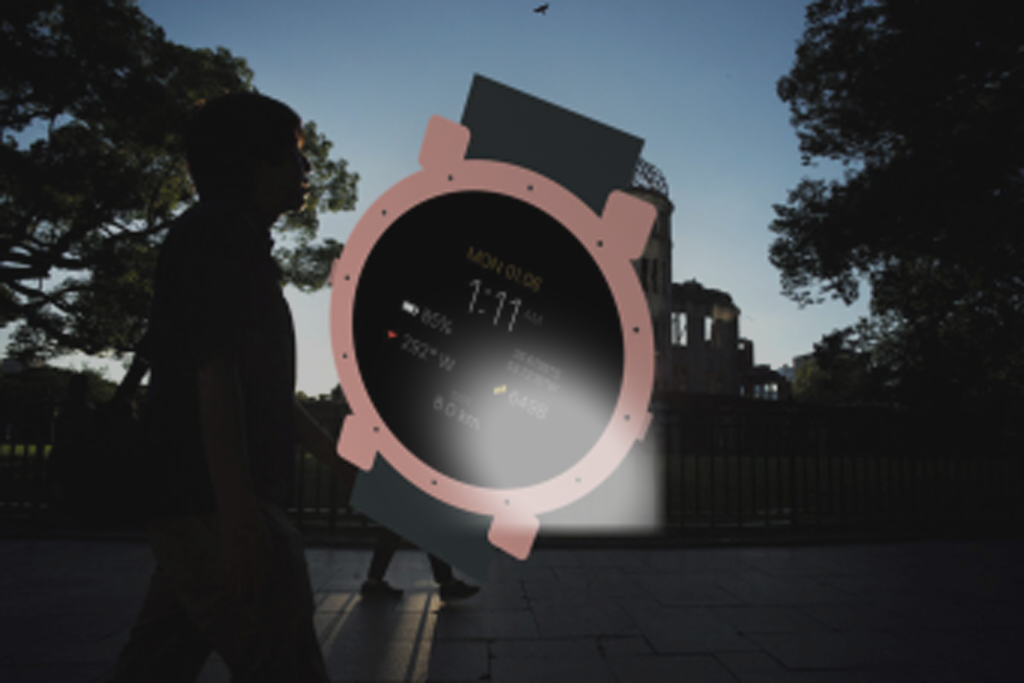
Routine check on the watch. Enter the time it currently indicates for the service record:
1:11
